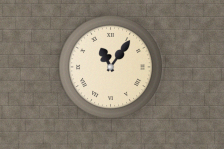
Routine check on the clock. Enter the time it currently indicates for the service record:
11:06
